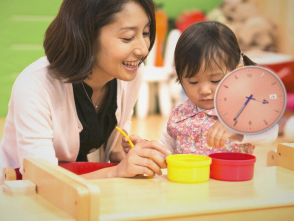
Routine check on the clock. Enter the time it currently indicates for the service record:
3:36
